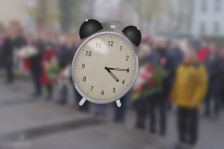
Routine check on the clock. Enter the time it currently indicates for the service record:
4:15
